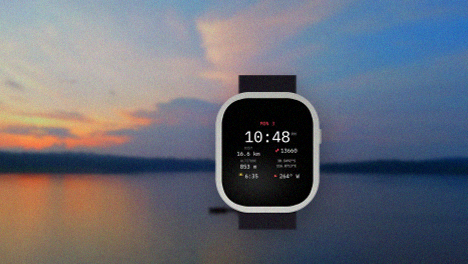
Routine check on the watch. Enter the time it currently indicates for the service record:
10:48
